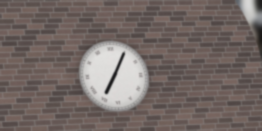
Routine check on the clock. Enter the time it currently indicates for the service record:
7:05
